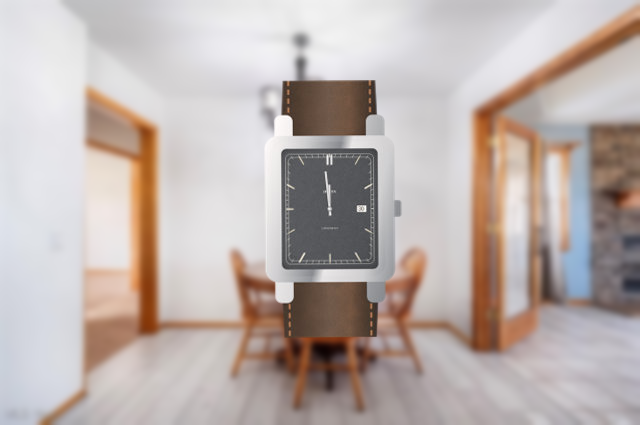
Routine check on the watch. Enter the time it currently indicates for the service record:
11:59
